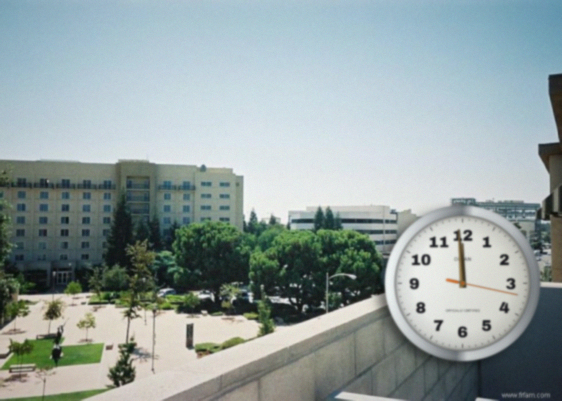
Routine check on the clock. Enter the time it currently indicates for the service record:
11:59:17
